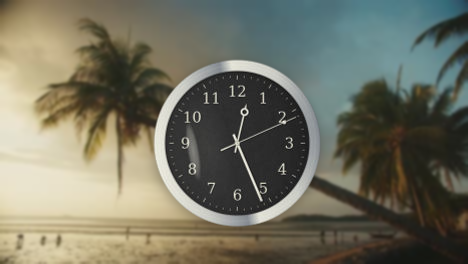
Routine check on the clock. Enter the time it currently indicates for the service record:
12:26:11
